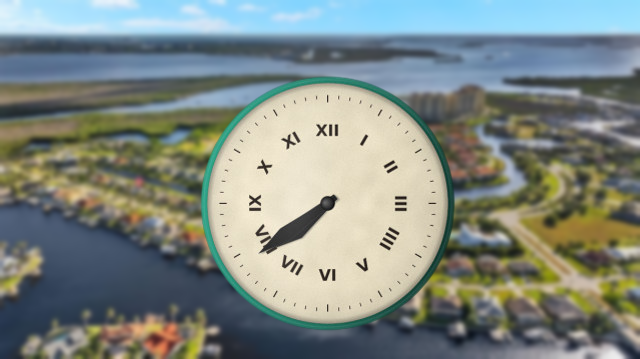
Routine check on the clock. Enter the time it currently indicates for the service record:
7:39
